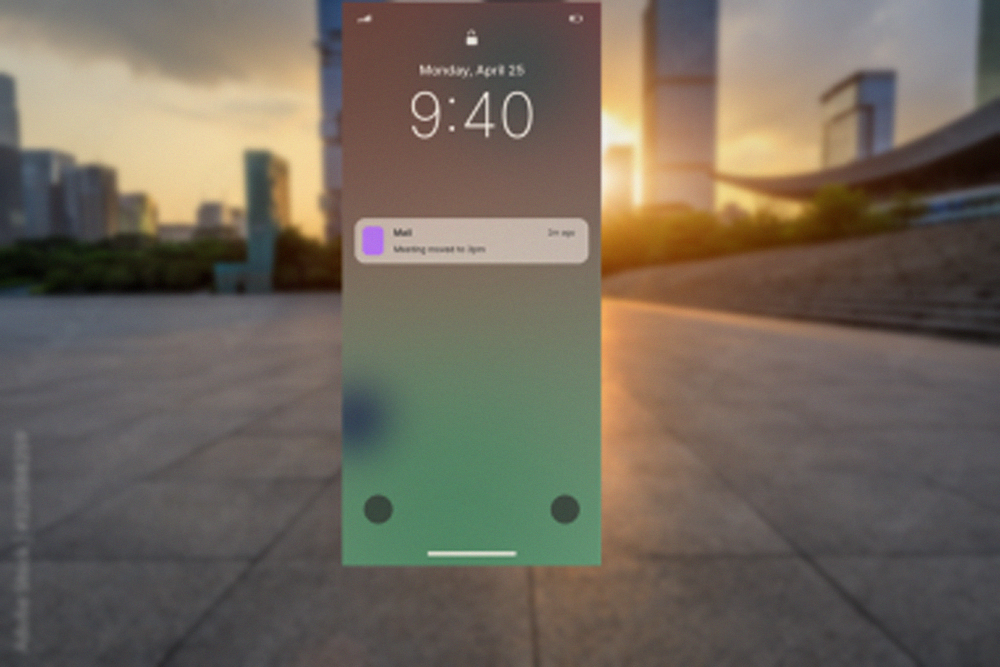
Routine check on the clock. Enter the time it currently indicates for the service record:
9:40
